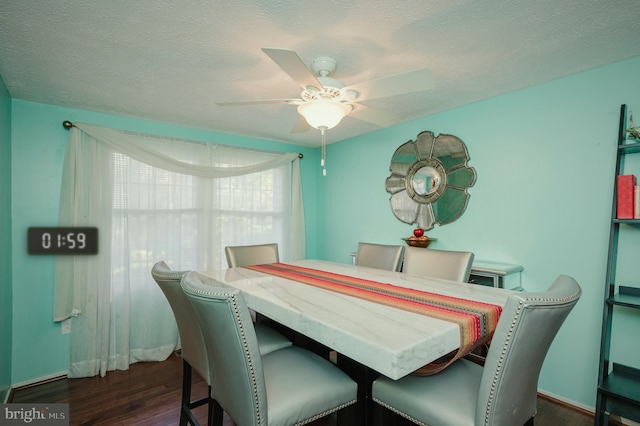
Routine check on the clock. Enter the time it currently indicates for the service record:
1:59
